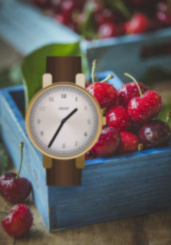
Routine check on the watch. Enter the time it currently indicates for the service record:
1:35
